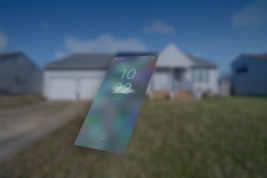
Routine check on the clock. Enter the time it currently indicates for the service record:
10:22
